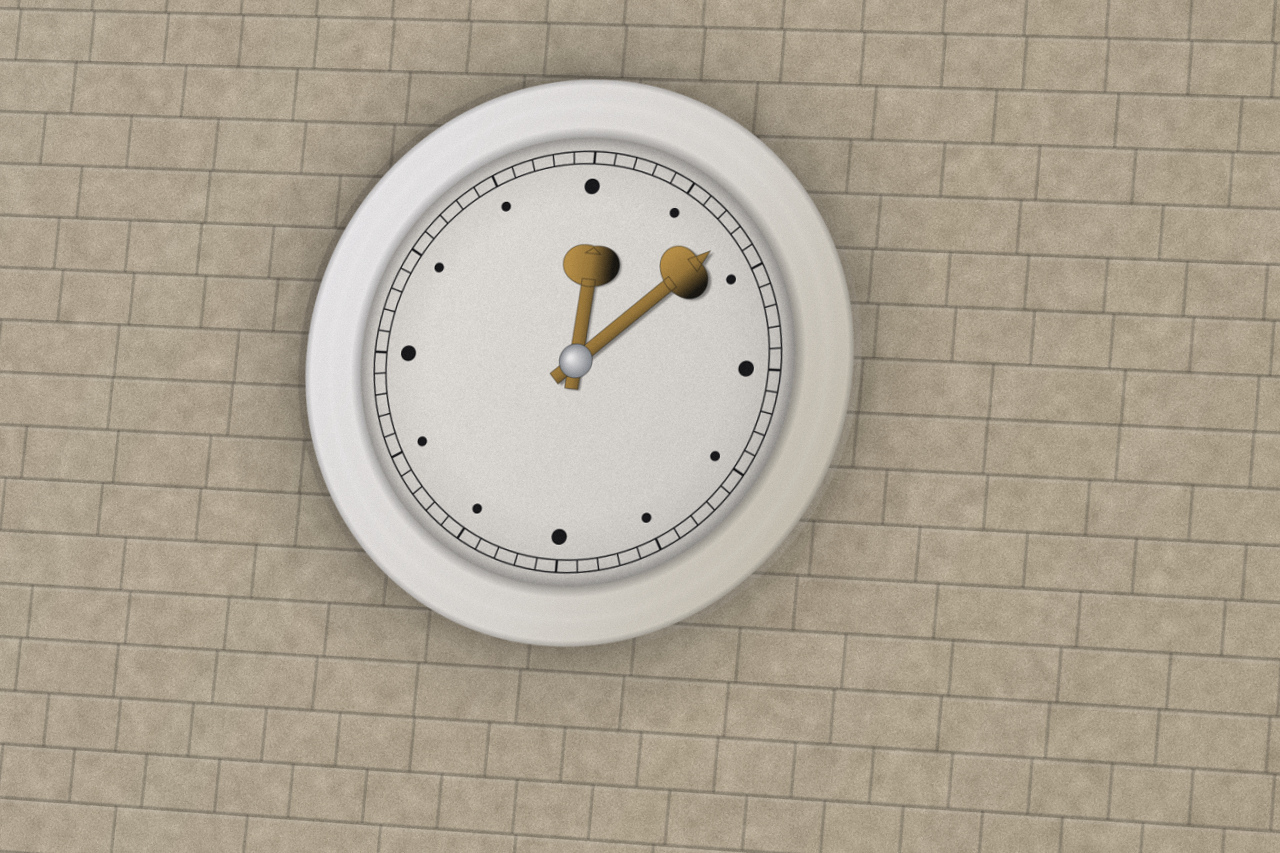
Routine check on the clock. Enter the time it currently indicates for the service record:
12:08
